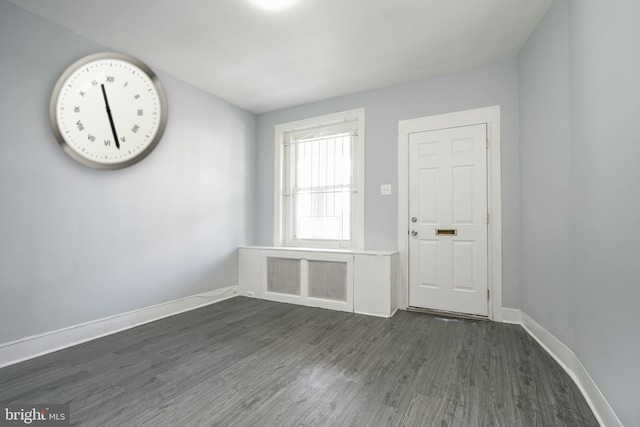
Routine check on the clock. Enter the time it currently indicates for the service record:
11:27
